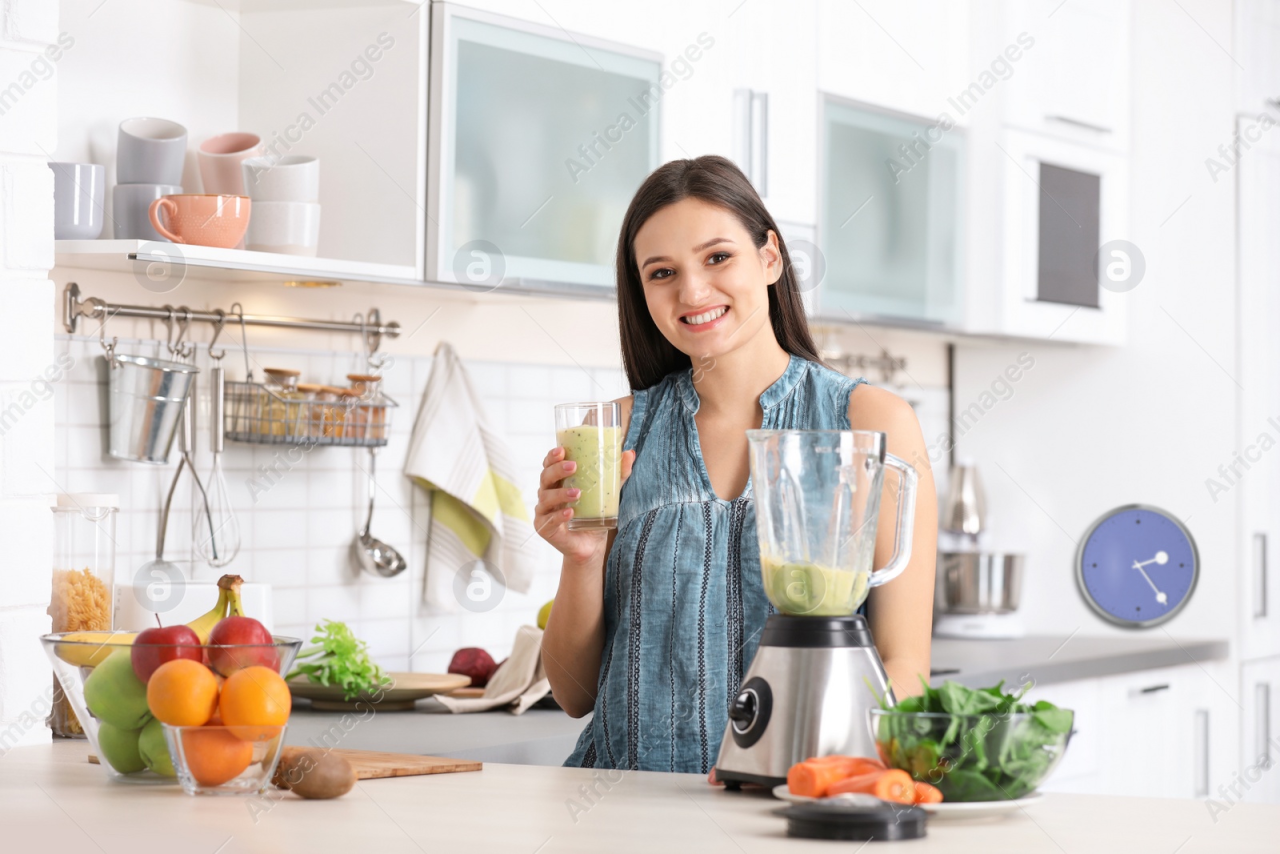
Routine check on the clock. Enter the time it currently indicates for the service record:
2:24
